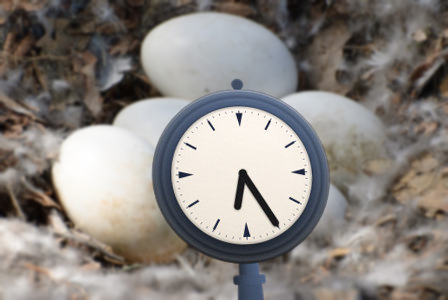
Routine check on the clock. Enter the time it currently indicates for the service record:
6:25
